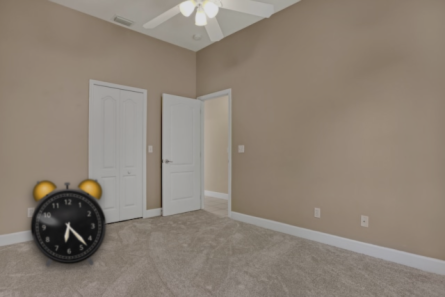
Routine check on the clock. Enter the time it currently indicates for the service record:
6:23
